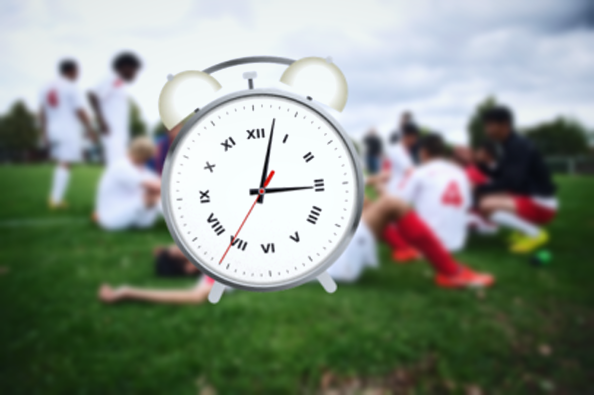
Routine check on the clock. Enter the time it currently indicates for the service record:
3:02:36
